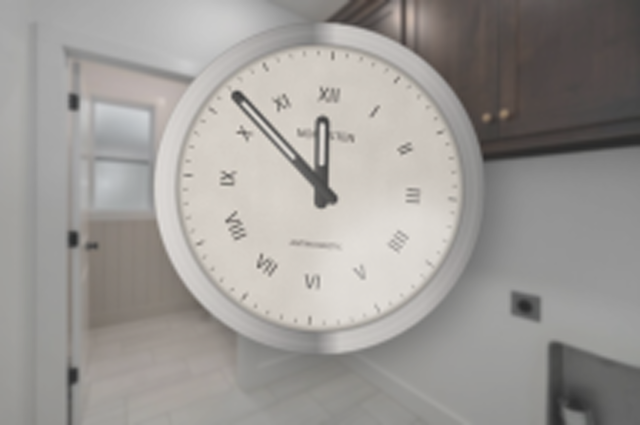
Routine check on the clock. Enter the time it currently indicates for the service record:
11:52
